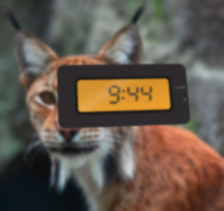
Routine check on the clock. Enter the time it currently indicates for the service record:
9:44
